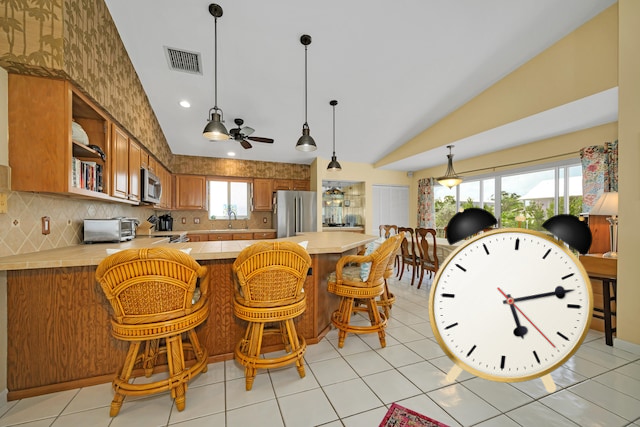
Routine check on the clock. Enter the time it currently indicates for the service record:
5:12:22
